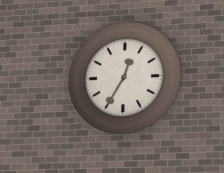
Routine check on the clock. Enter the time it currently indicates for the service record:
12:35
